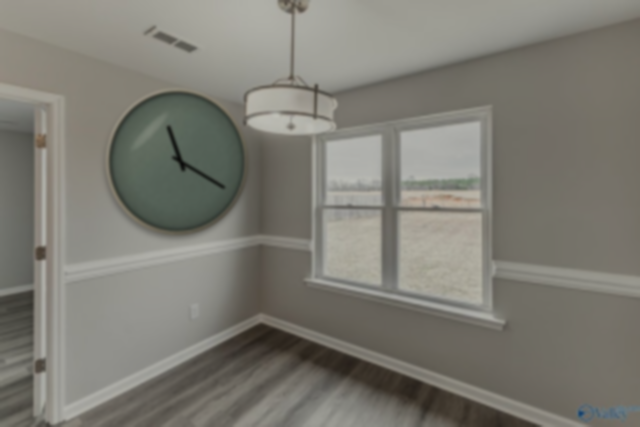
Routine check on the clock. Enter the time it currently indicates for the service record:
11:20
